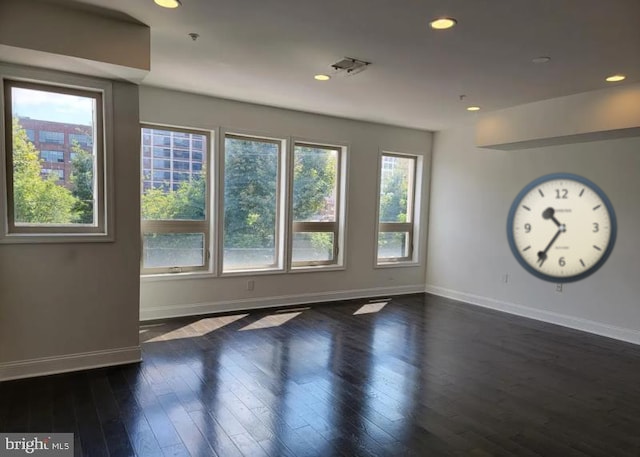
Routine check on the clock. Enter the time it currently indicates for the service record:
10:36
